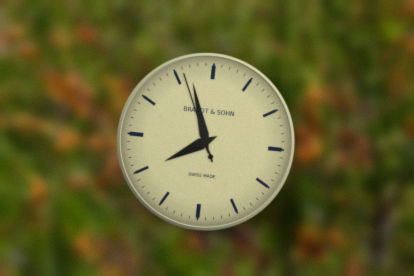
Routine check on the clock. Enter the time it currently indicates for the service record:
7:56:56
